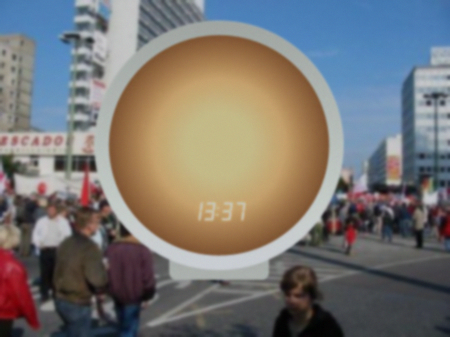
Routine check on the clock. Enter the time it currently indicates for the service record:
13:37
